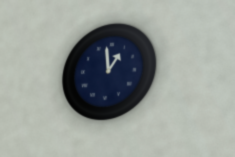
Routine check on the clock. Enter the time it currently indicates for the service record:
12:58
